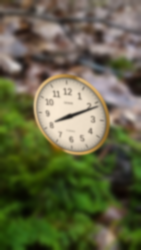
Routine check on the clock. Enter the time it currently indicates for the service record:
8:11
